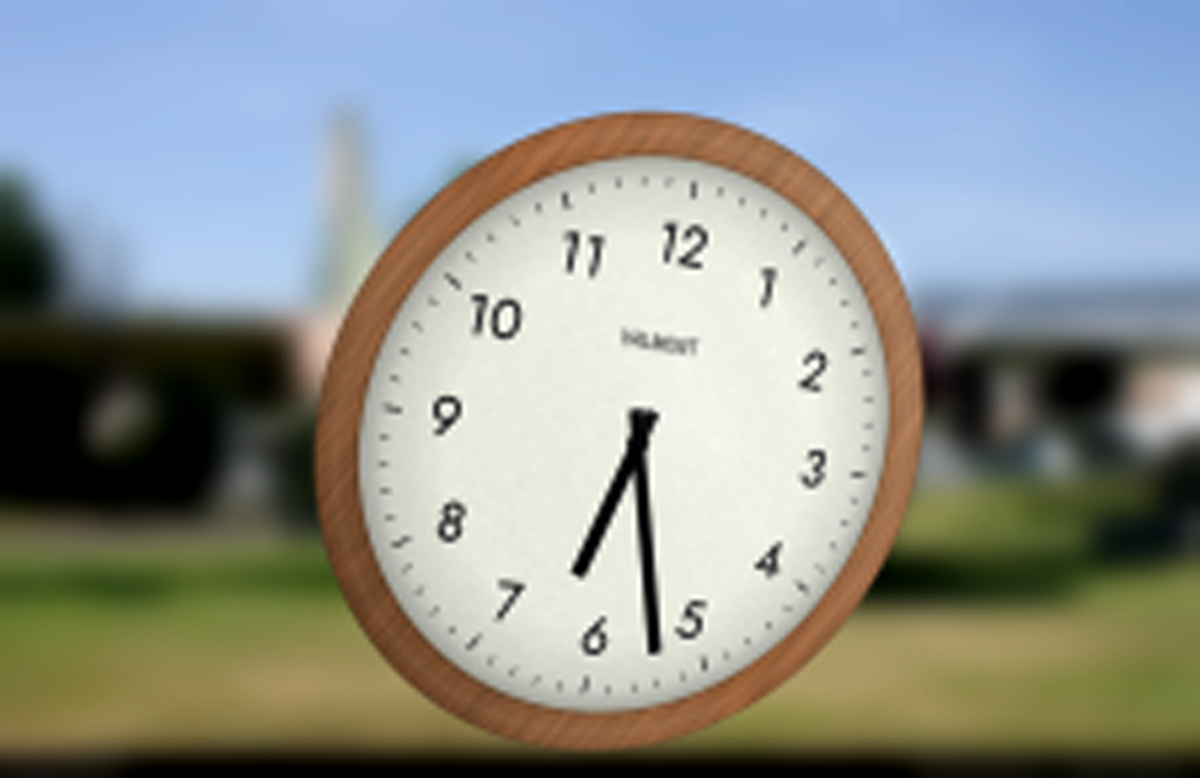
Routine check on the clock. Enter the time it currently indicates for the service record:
6:27
